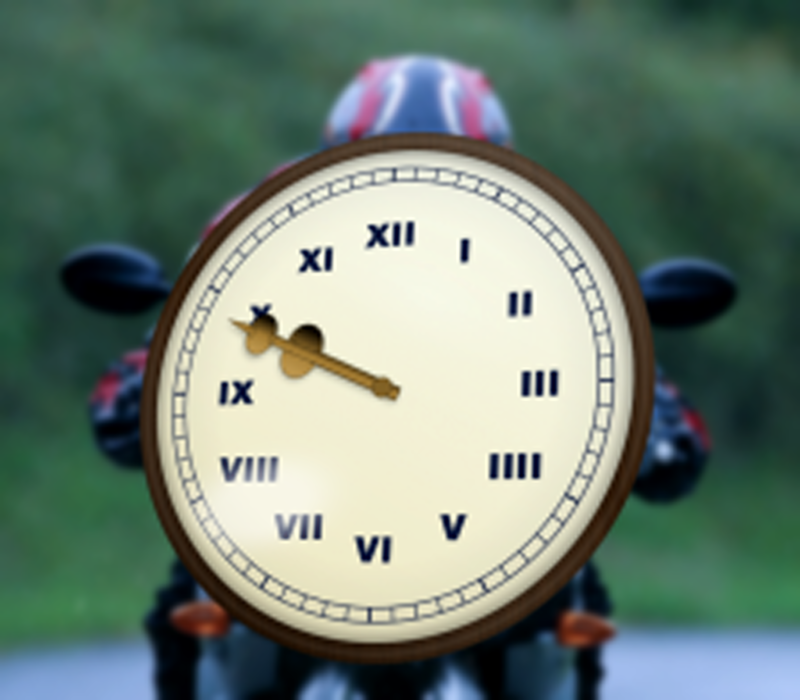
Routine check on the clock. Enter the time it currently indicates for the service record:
9:49
